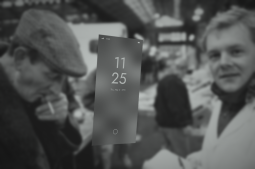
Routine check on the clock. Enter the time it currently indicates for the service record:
11:25
